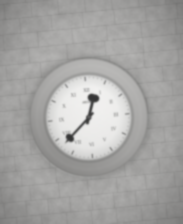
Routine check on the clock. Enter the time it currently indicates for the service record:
12:38
